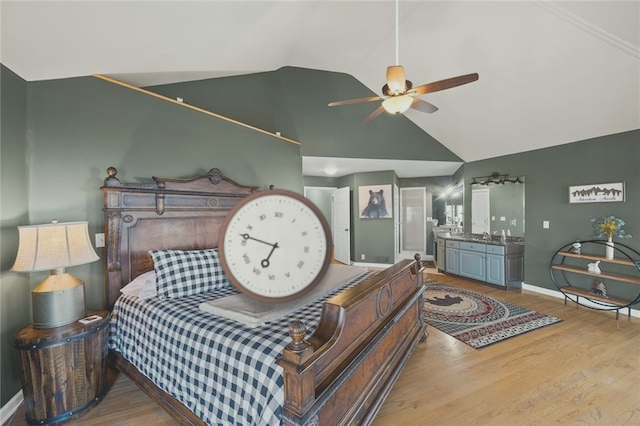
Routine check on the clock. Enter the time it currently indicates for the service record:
6:47
